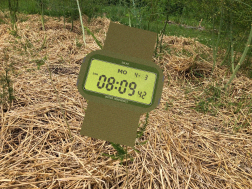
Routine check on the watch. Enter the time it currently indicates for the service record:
8:09:42
